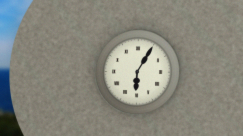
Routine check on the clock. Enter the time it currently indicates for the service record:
6:05
